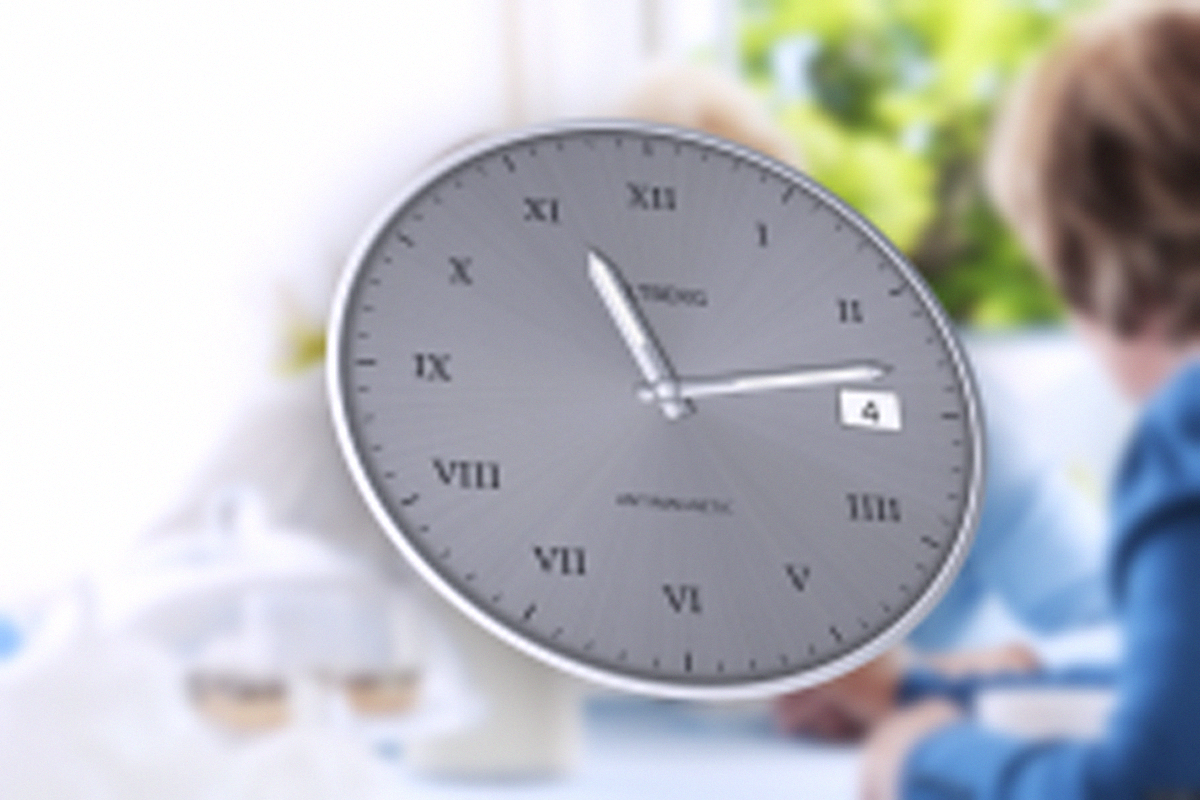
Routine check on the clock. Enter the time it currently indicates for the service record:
11:13
